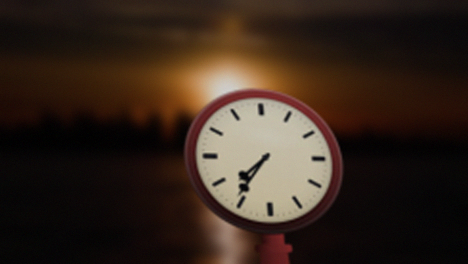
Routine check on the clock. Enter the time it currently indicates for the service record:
7:36
